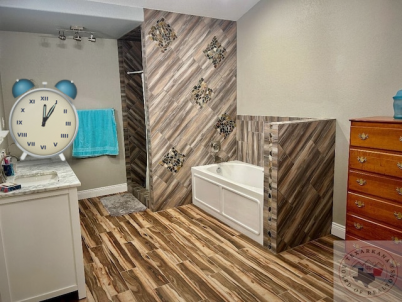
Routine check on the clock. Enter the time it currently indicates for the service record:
12:05
